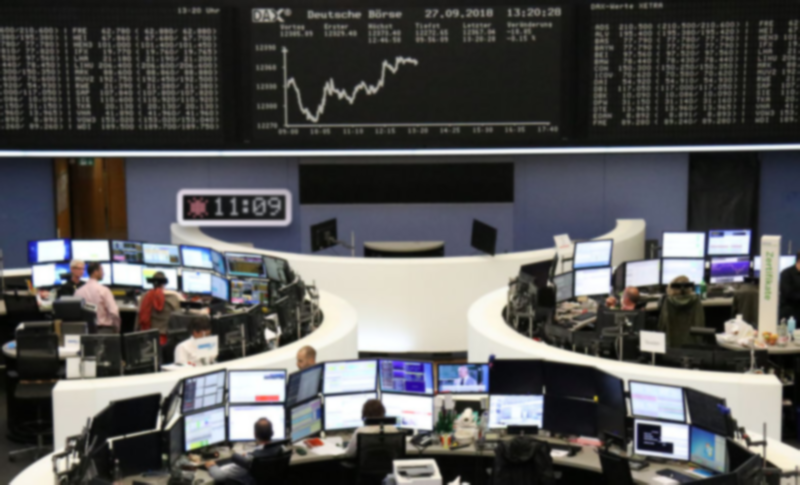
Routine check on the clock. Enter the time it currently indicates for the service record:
11:09
